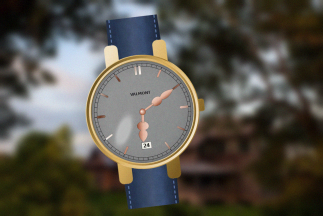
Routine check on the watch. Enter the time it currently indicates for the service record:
6:10
